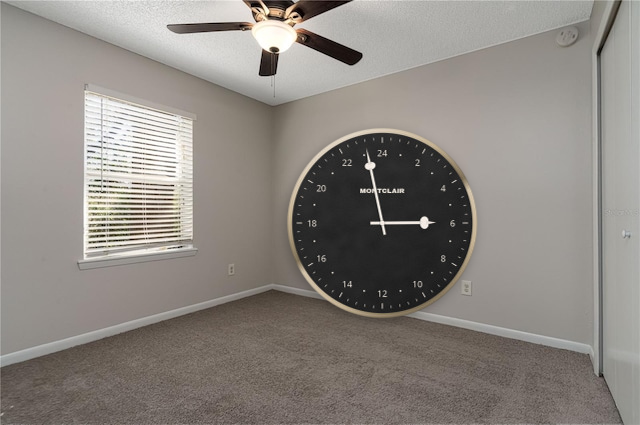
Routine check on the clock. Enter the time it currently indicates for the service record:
5:58
